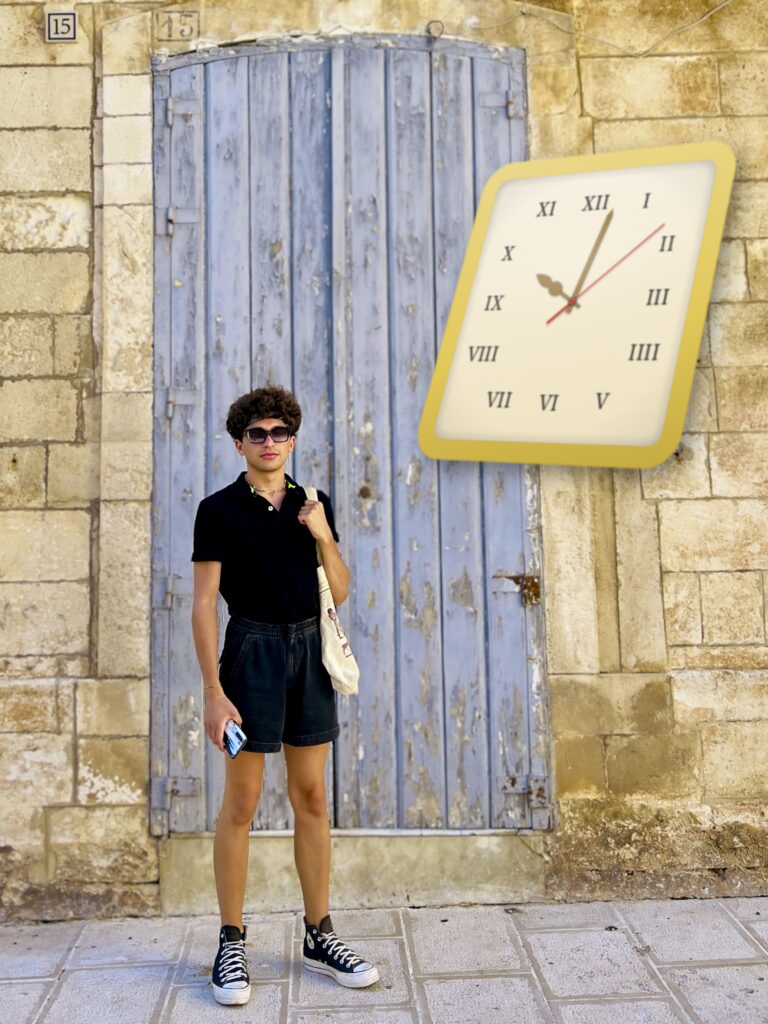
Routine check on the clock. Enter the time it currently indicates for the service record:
10:02:08
